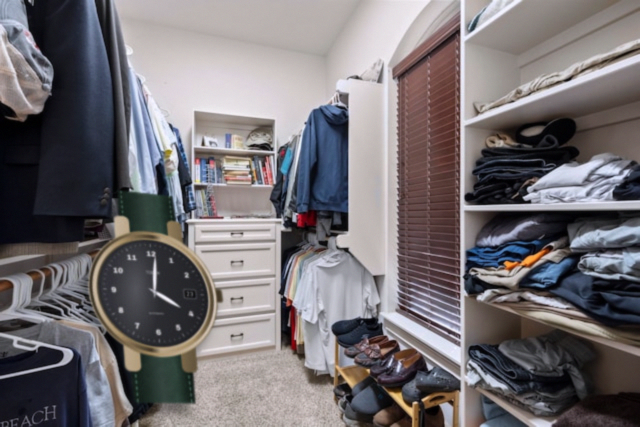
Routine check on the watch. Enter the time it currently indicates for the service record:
4:01
